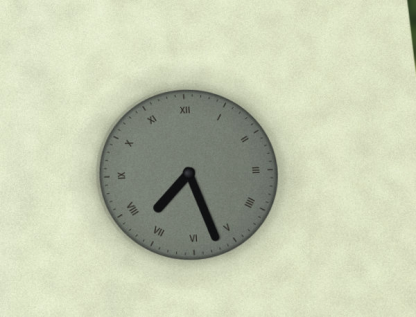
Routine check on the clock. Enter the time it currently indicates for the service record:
7:27
